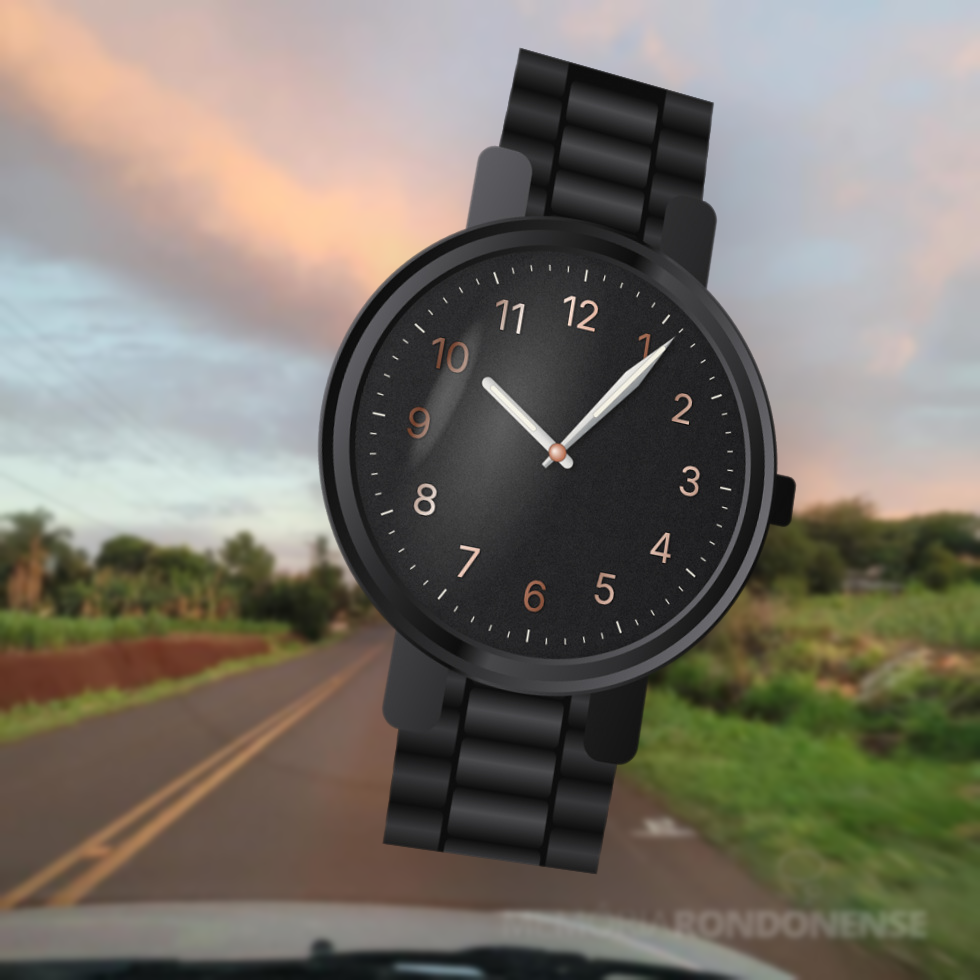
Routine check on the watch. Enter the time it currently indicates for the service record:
10:06
